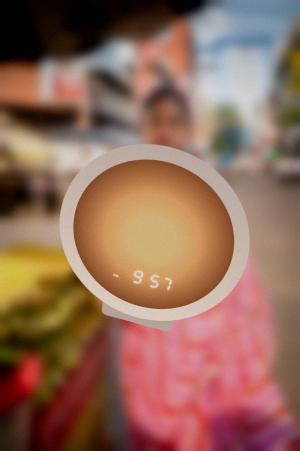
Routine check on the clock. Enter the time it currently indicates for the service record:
9:57
